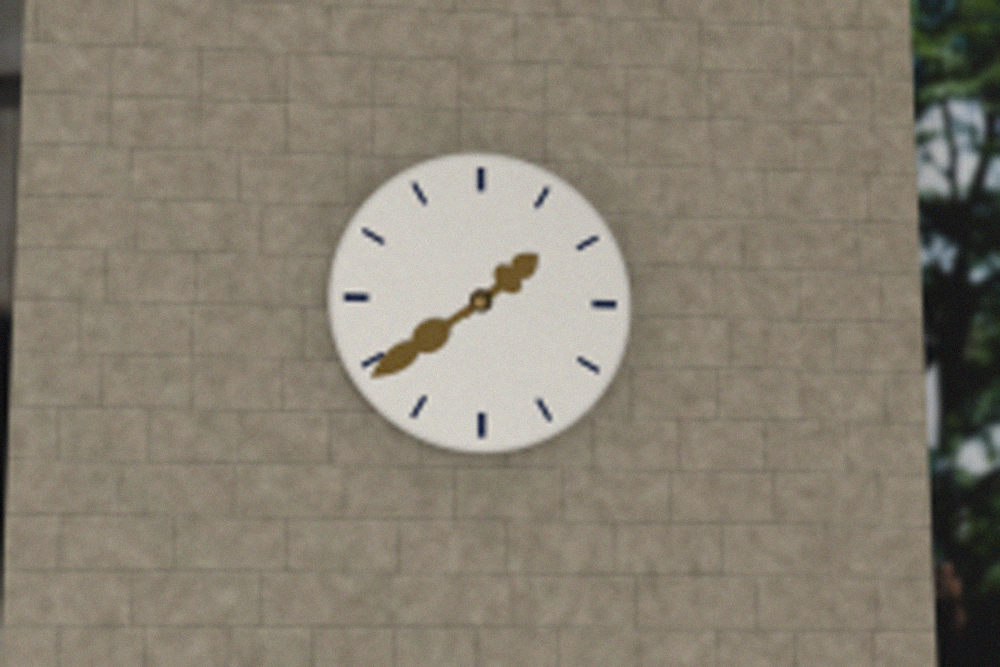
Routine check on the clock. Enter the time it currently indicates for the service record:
1:39
